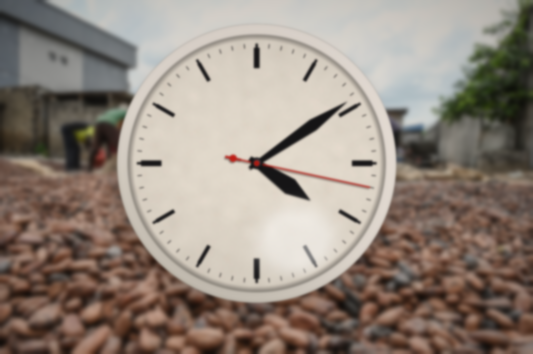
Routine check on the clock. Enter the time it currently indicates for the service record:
4:09:17
